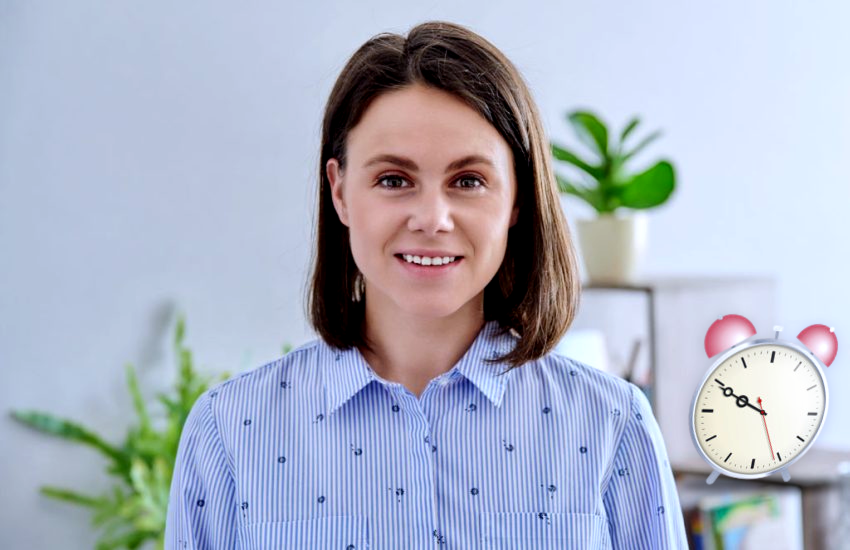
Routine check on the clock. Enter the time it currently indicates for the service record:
9:49:26
